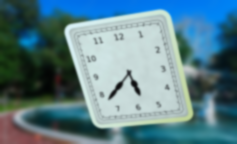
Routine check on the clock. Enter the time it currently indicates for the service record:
5:38
